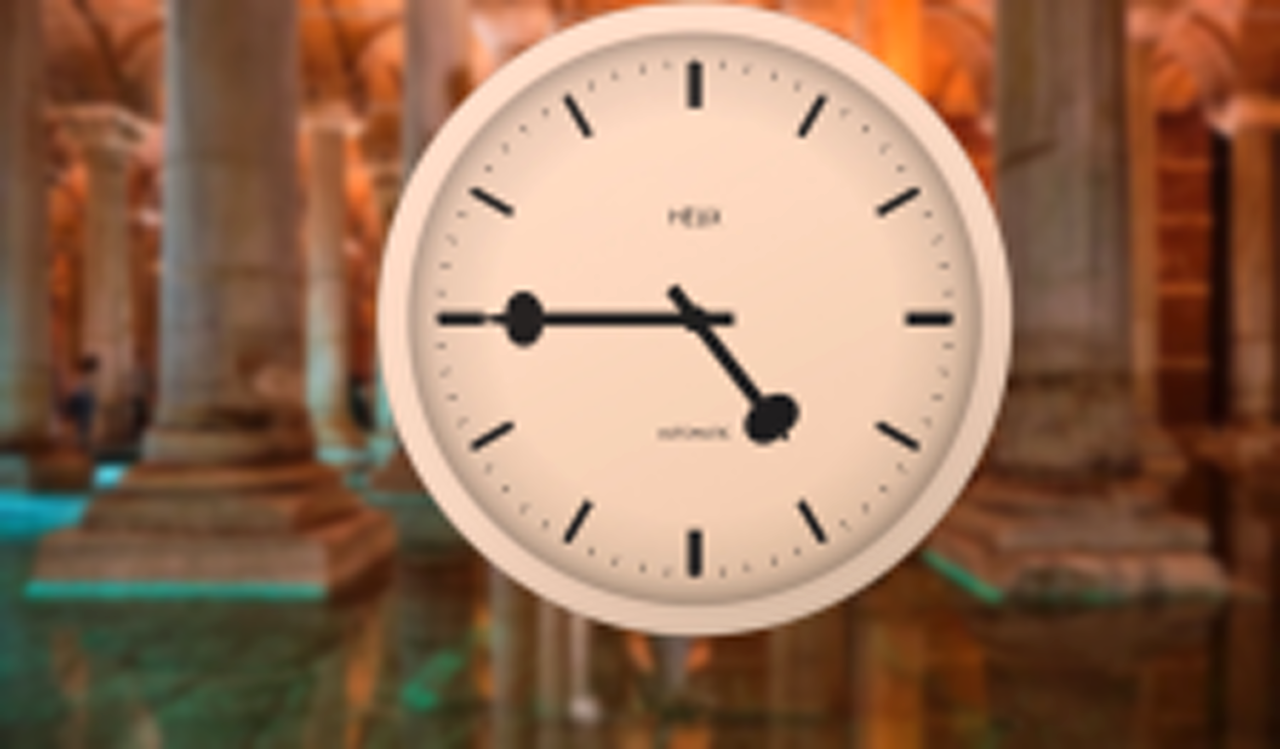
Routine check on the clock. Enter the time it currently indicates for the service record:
4:45
